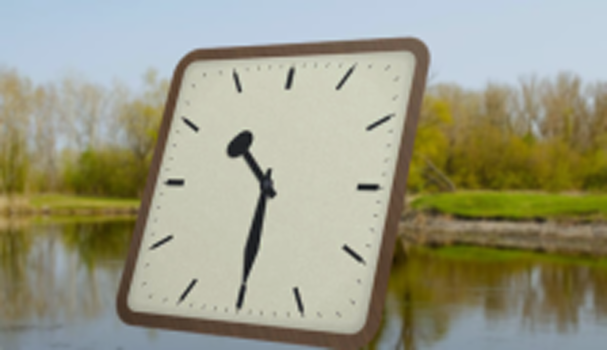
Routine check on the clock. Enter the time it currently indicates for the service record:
10:30
